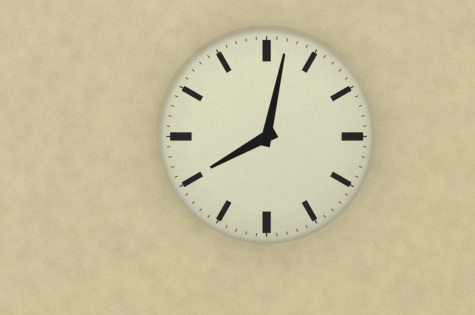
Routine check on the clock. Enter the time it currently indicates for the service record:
8:02
